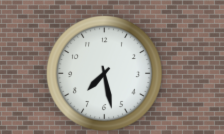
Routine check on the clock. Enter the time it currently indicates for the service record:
7:28
